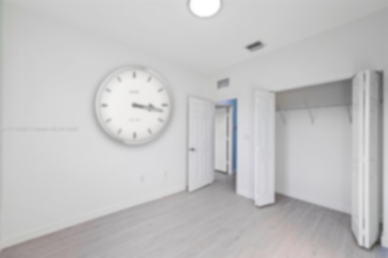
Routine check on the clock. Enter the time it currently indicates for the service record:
3:17
